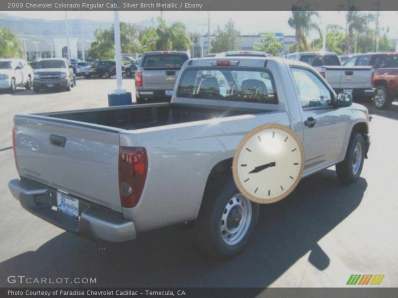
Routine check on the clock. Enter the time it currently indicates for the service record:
8:42
